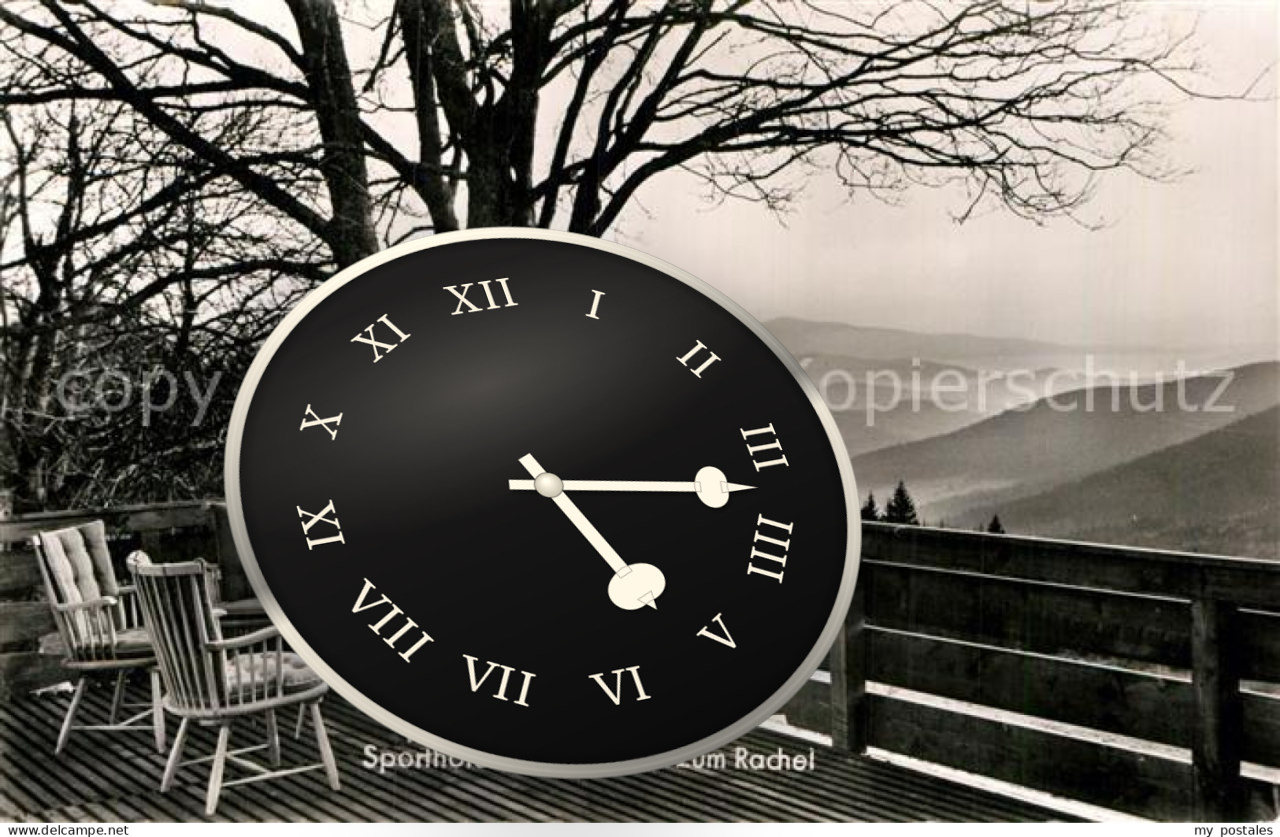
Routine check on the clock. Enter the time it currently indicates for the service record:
5:17
